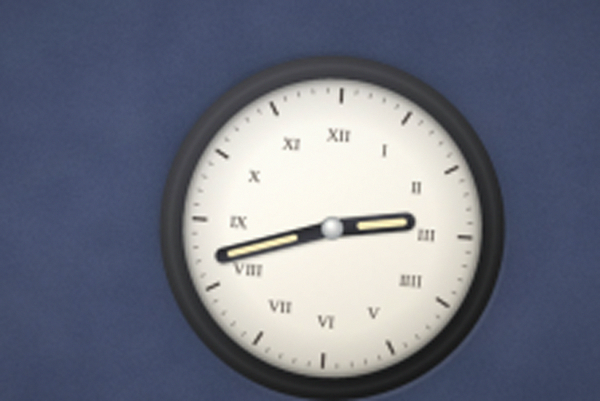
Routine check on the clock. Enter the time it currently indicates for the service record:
2:42
